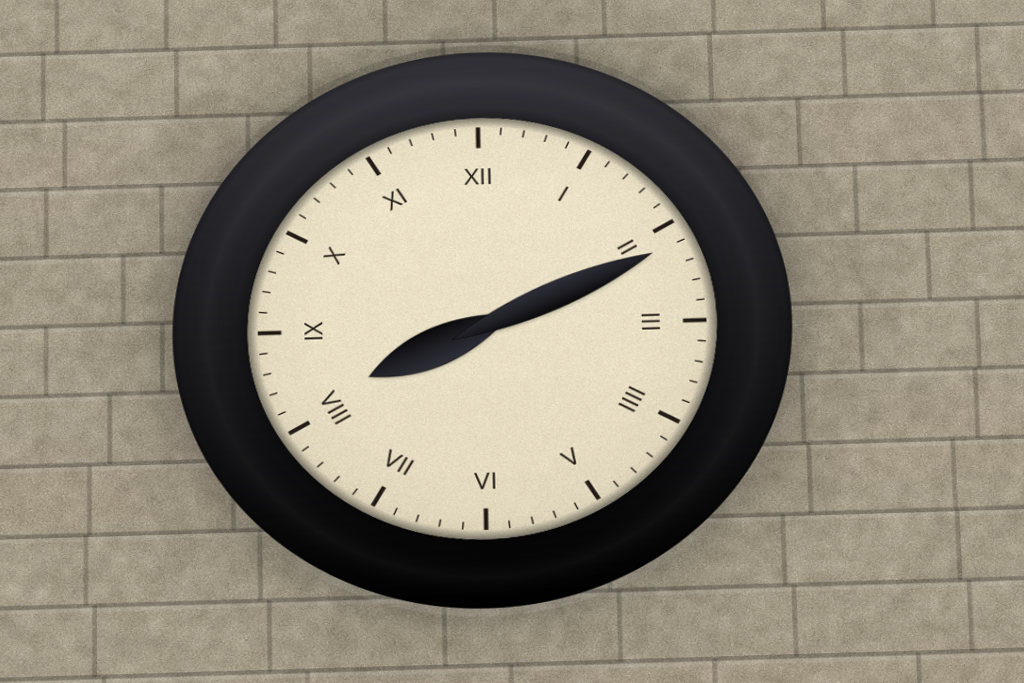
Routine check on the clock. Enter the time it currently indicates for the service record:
8:11
